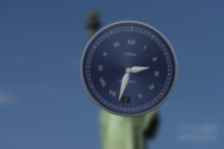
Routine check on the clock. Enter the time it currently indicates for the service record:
2:32
